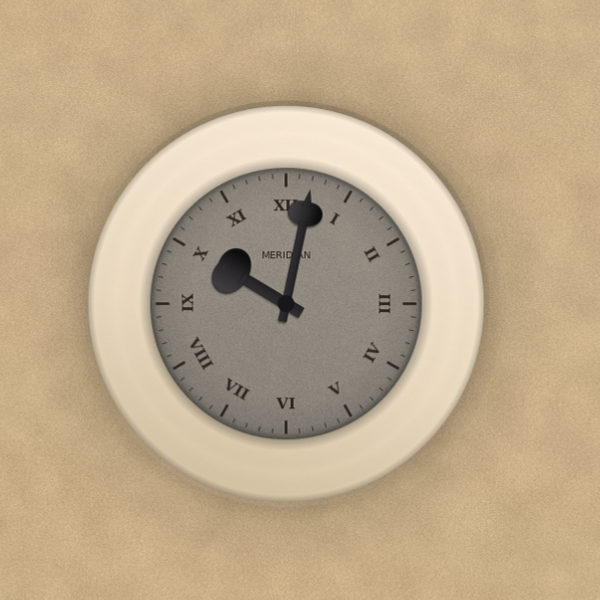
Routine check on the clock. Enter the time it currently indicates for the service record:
10:02
